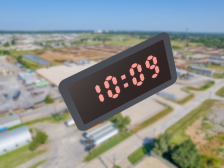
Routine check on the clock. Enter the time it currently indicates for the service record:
10:09
